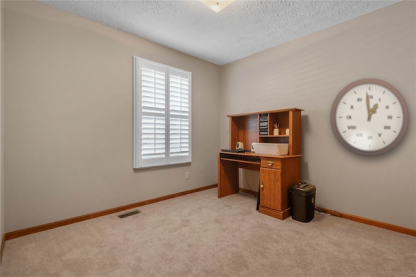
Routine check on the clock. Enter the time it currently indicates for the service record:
12:59
